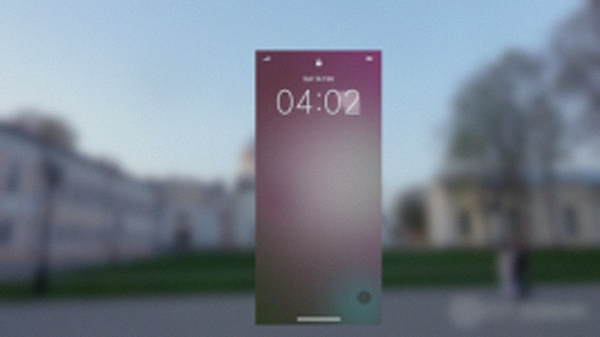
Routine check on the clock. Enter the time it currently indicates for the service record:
4:02
